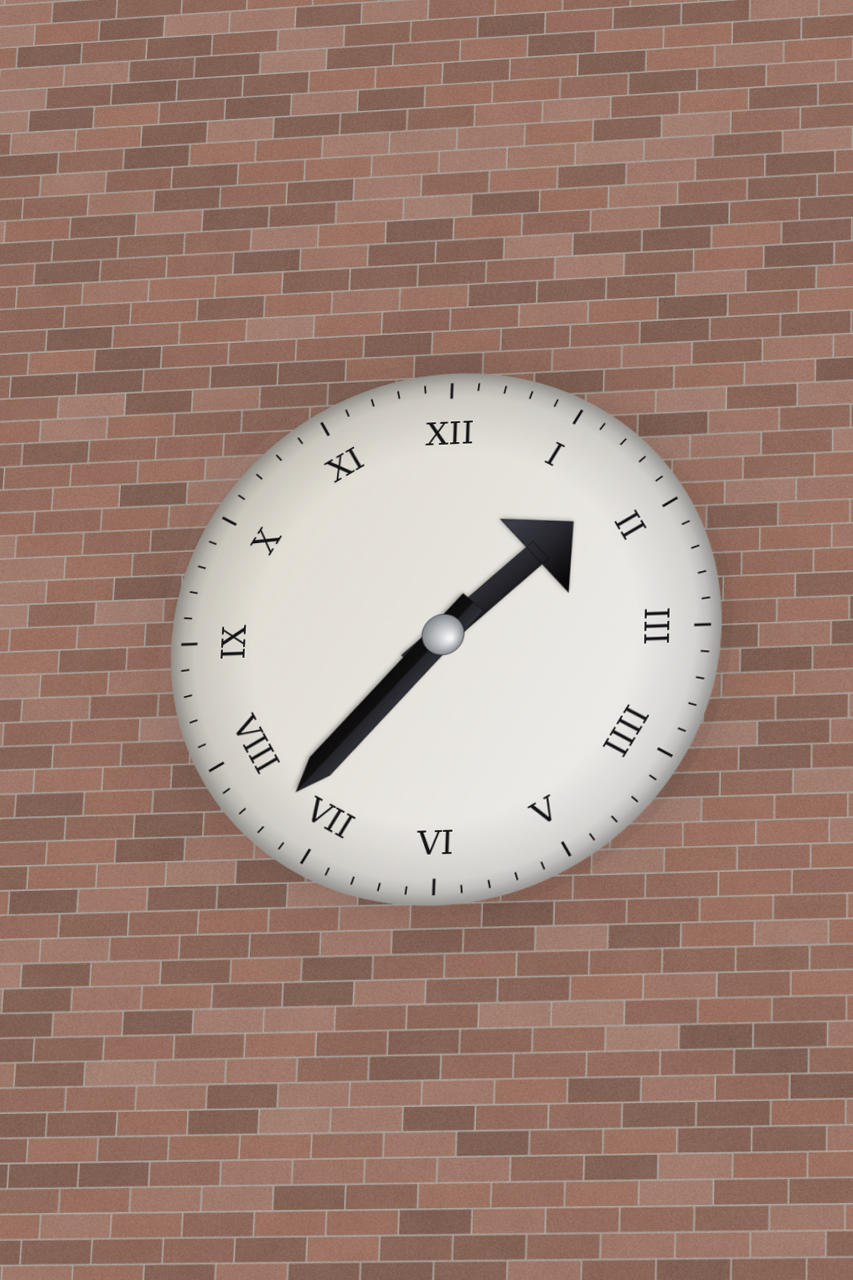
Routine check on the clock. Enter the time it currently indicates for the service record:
1:37
